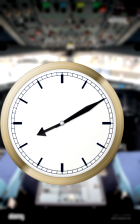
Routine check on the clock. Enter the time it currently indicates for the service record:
8:10
